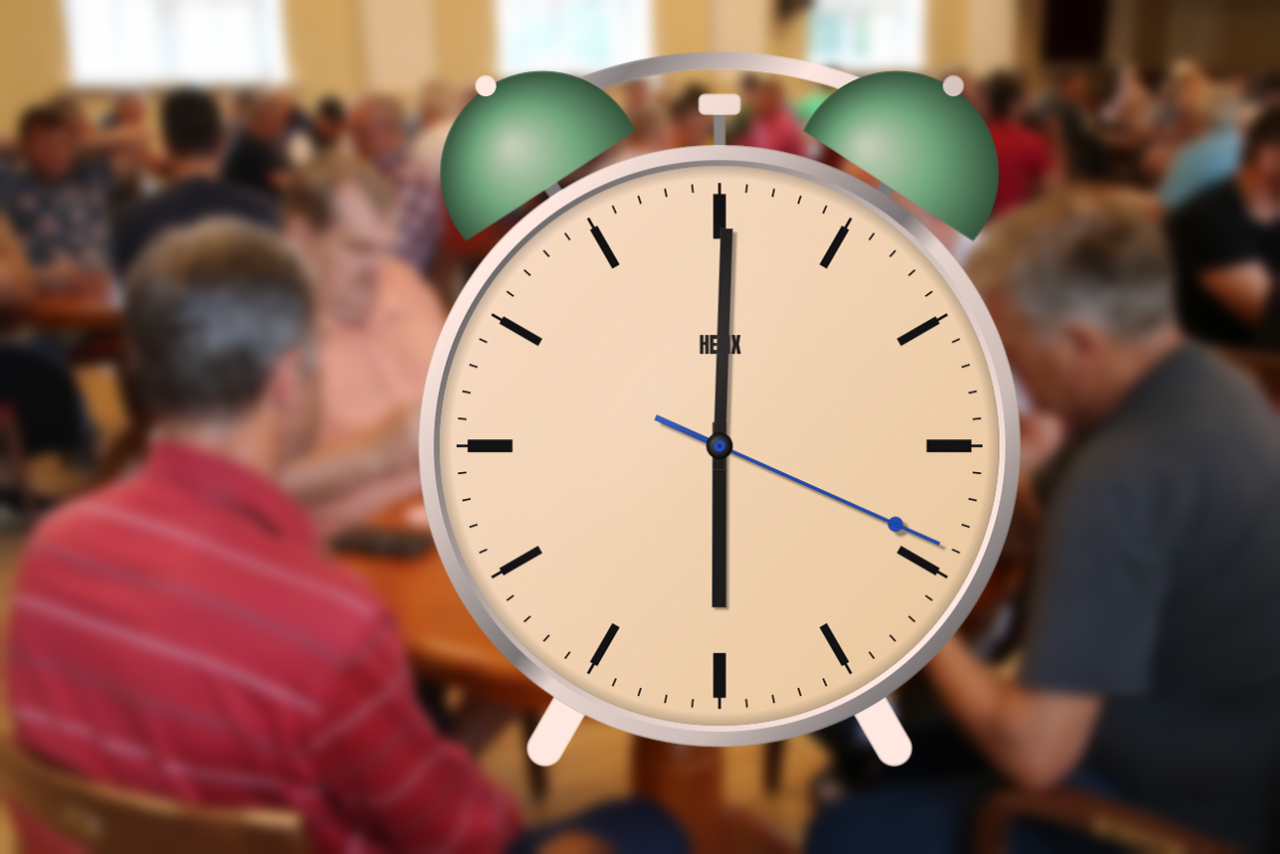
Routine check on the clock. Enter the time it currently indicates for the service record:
6:00:19
